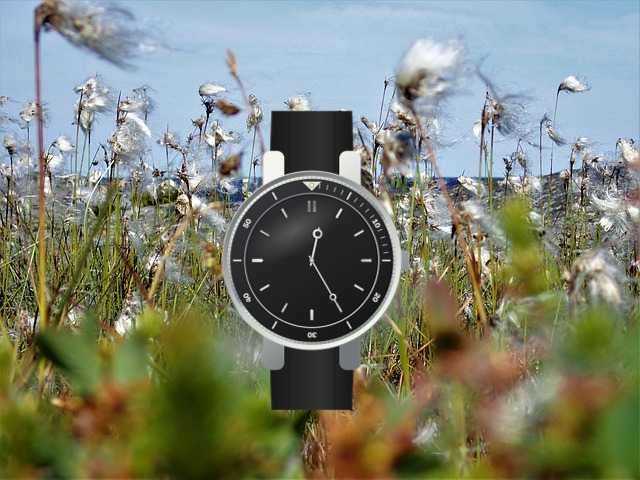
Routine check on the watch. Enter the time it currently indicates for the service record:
12:25
